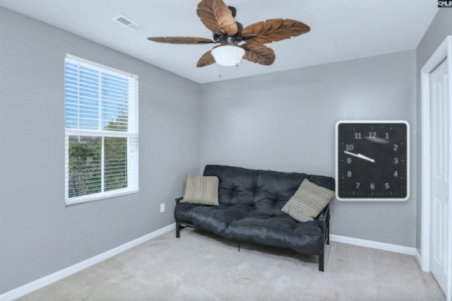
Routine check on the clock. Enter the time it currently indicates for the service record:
9:48
